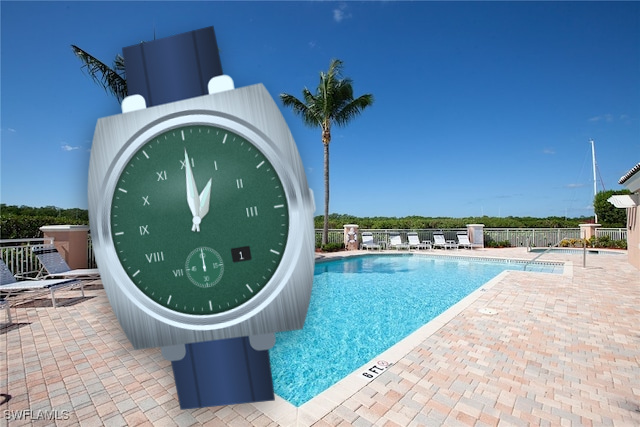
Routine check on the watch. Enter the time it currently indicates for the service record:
1:00
